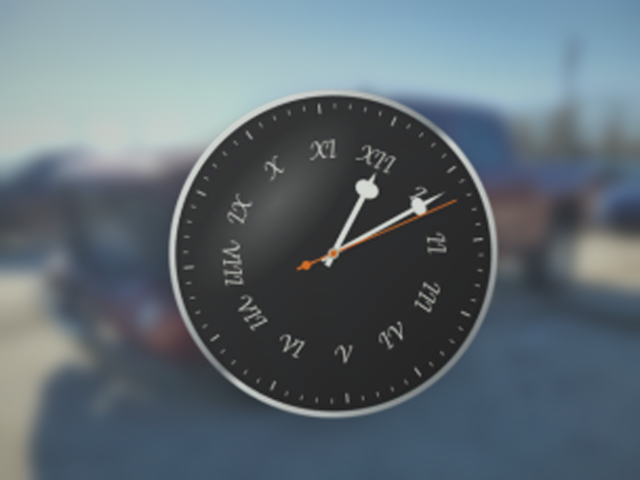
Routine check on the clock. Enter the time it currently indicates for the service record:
12:06:07
